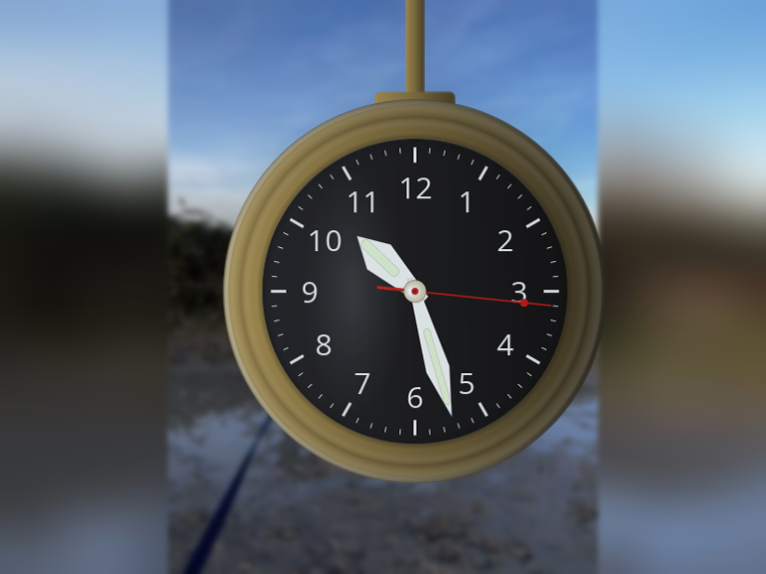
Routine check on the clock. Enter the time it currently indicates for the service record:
10:27:16
